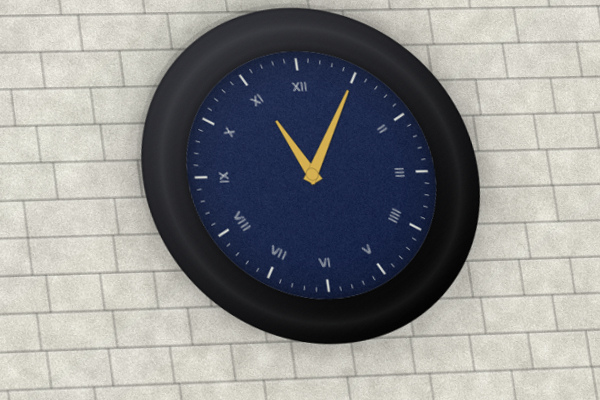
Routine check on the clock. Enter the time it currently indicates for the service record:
11:05
